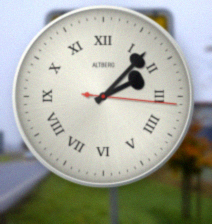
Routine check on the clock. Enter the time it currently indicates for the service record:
2:07:16
